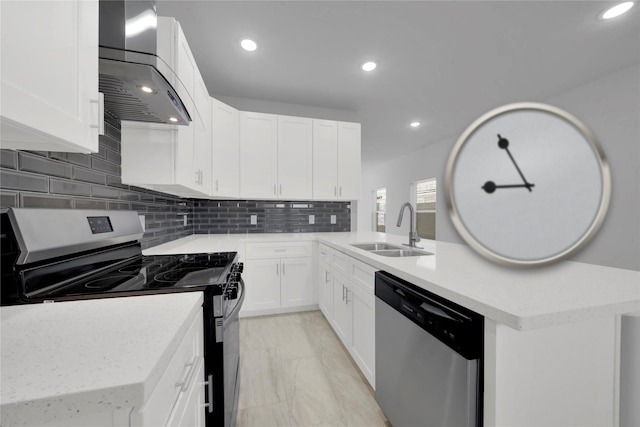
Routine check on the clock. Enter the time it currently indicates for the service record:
8:55
